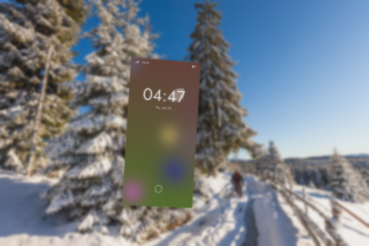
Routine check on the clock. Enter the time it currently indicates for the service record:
4:47
